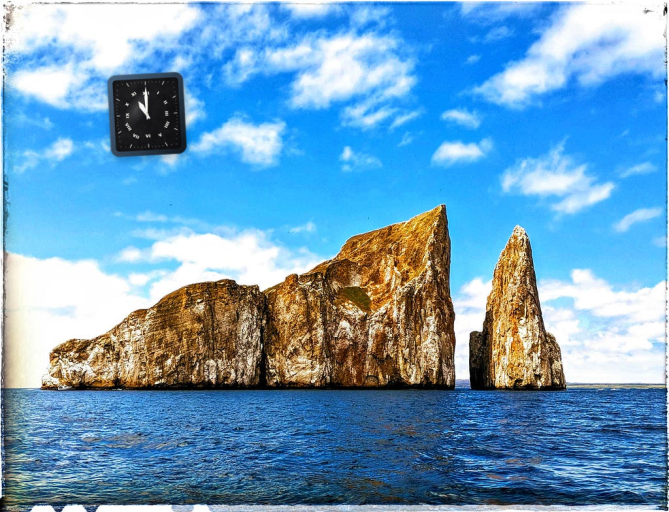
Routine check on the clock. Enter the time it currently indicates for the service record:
11:00
